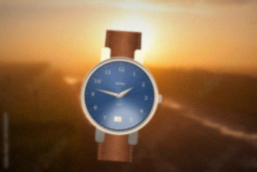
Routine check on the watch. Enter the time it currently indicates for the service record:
1:47
